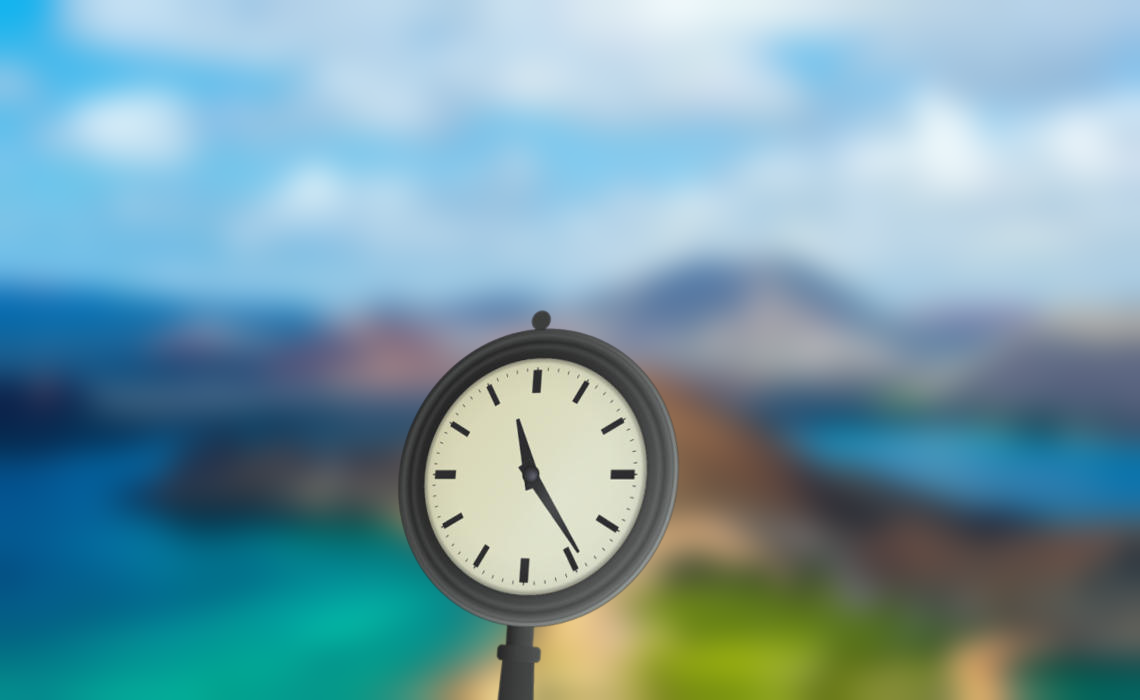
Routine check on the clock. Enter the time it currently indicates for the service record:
11:24
